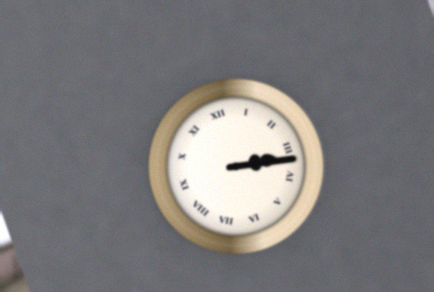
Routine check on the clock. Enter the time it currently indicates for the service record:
3:17
